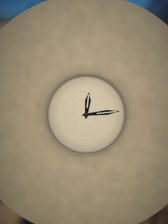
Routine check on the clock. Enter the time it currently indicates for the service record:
12:14
